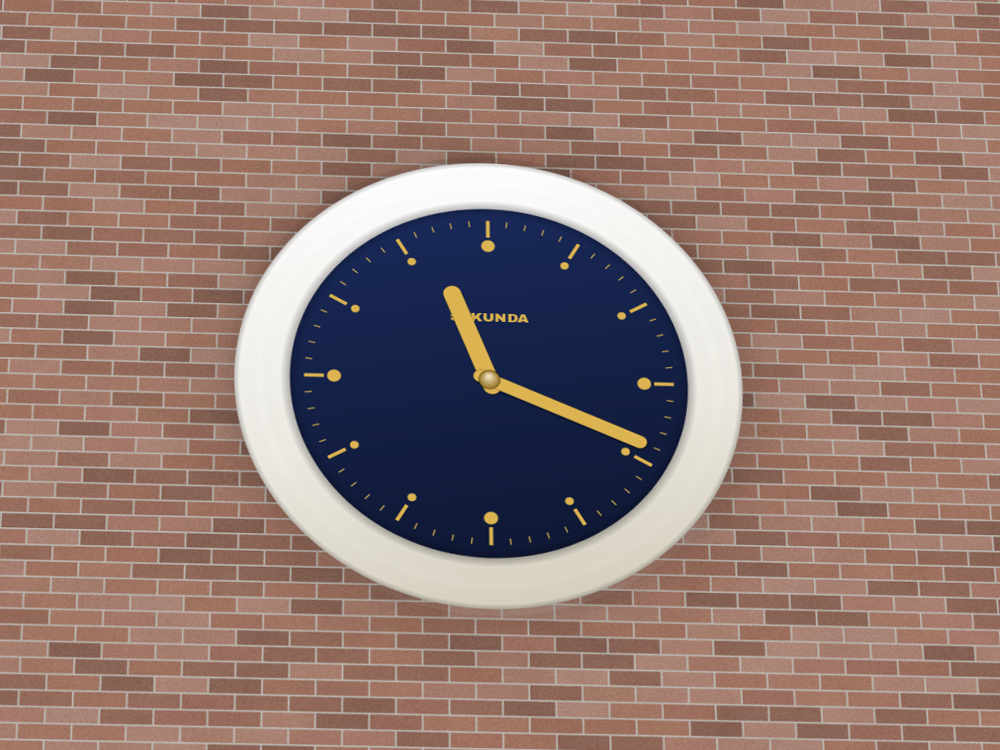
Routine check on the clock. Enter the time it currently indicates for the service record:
11:19
